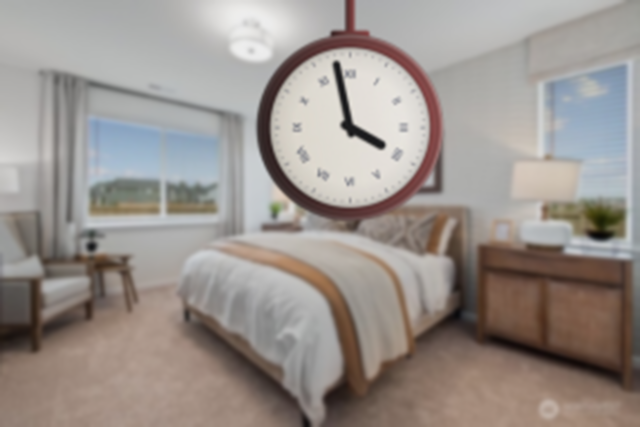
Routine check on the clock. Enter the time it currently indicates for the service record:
3:58
